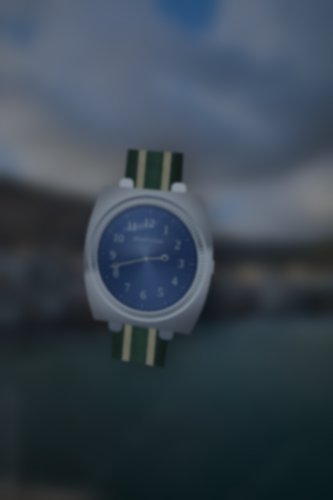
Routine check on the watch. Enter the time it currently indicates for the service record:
2:42
